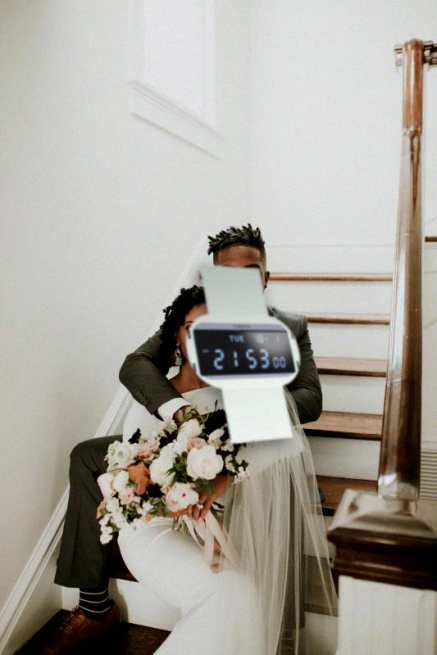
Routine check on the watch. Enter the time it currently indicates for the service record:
21:53
